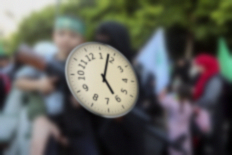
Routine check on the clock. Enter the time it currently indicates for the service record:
6:08
